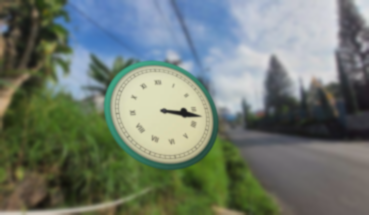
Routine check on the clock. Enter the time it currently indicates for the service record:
3:17
